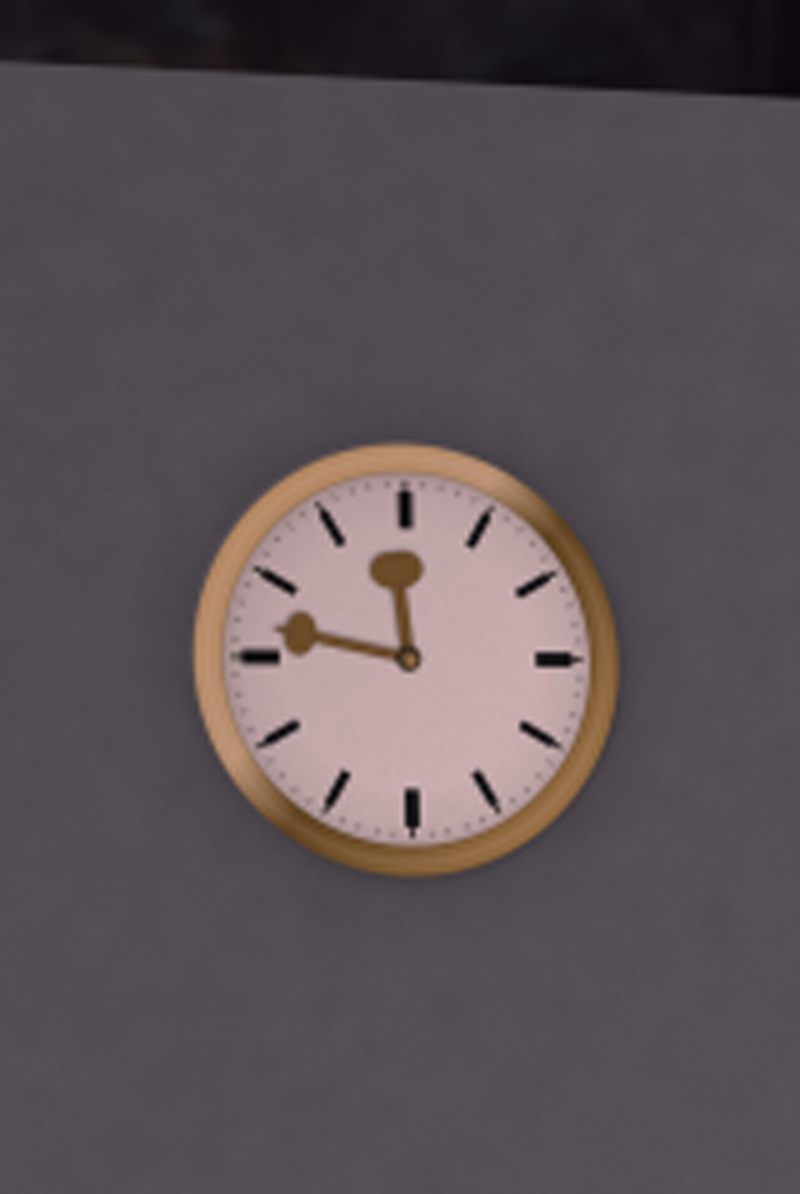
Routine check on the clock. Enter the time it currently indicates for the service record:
11:47
